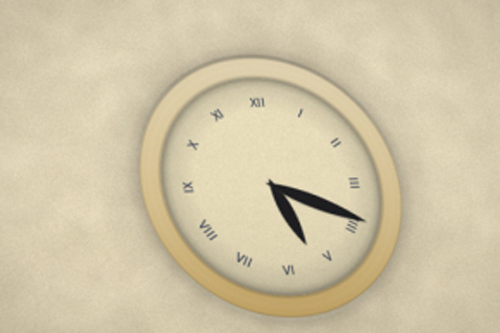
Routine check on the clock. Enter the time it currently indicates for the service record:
5:19
